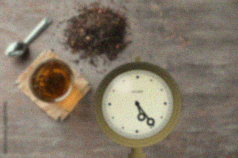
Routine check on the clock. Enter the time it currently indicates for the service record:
5:24
